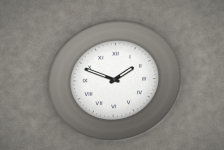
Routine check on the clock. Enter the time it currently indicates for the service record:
1:49
